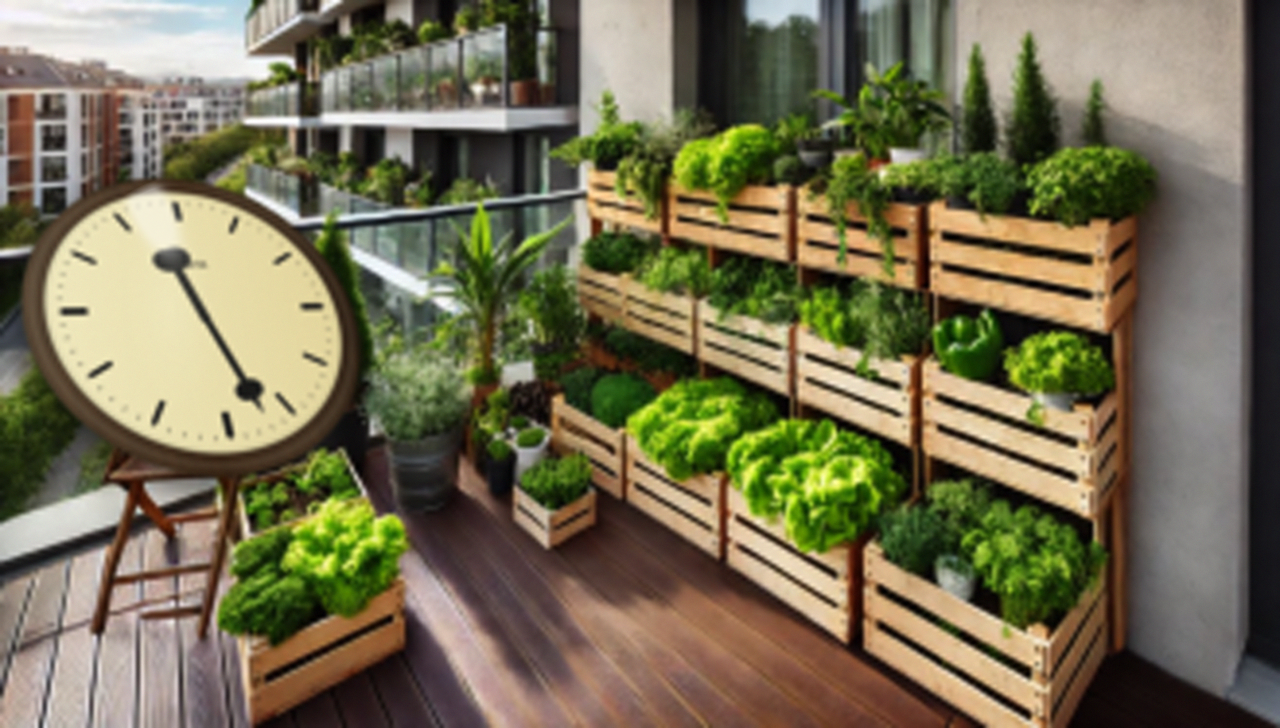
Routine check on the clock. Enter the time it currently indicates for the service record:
11:27
